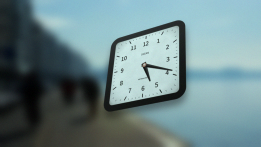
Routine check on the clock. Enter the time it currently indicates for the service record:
5:19
